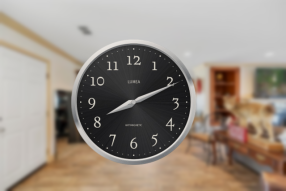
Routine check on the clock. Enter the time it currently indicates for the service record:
8:11
